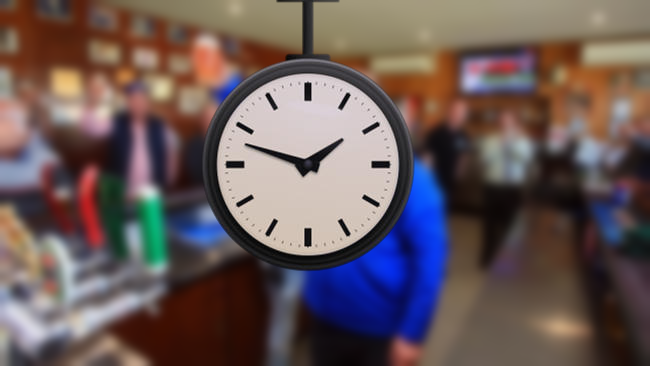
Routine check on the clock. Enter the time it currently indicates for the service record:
1:48
